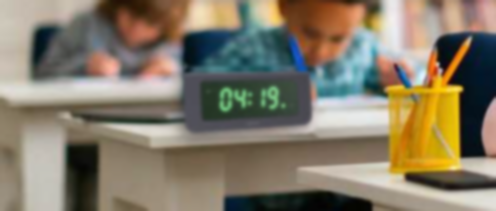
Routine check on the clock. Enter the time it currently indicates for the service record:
4:19
